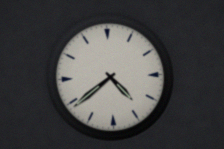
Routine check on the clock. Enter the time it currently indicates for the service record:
4:39
